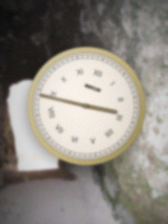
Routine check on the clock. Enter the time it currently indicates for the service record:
2:44
